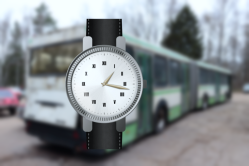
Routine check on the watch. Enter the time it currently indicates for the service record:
1:17
